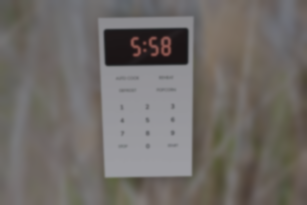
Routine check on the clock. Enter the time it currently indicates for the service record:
5:58
